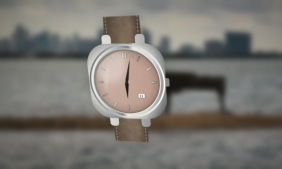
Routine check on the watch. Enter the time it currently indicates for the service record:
6:02
